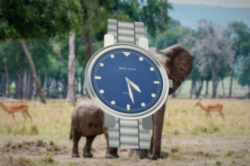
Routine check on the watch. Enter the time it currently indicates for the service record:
4:28
